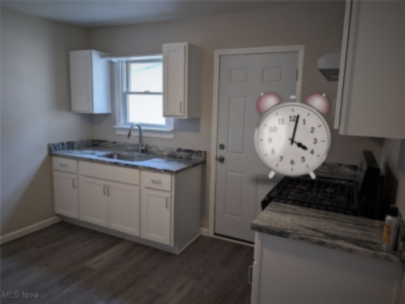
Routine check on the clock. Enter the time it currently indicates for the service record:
4:02
